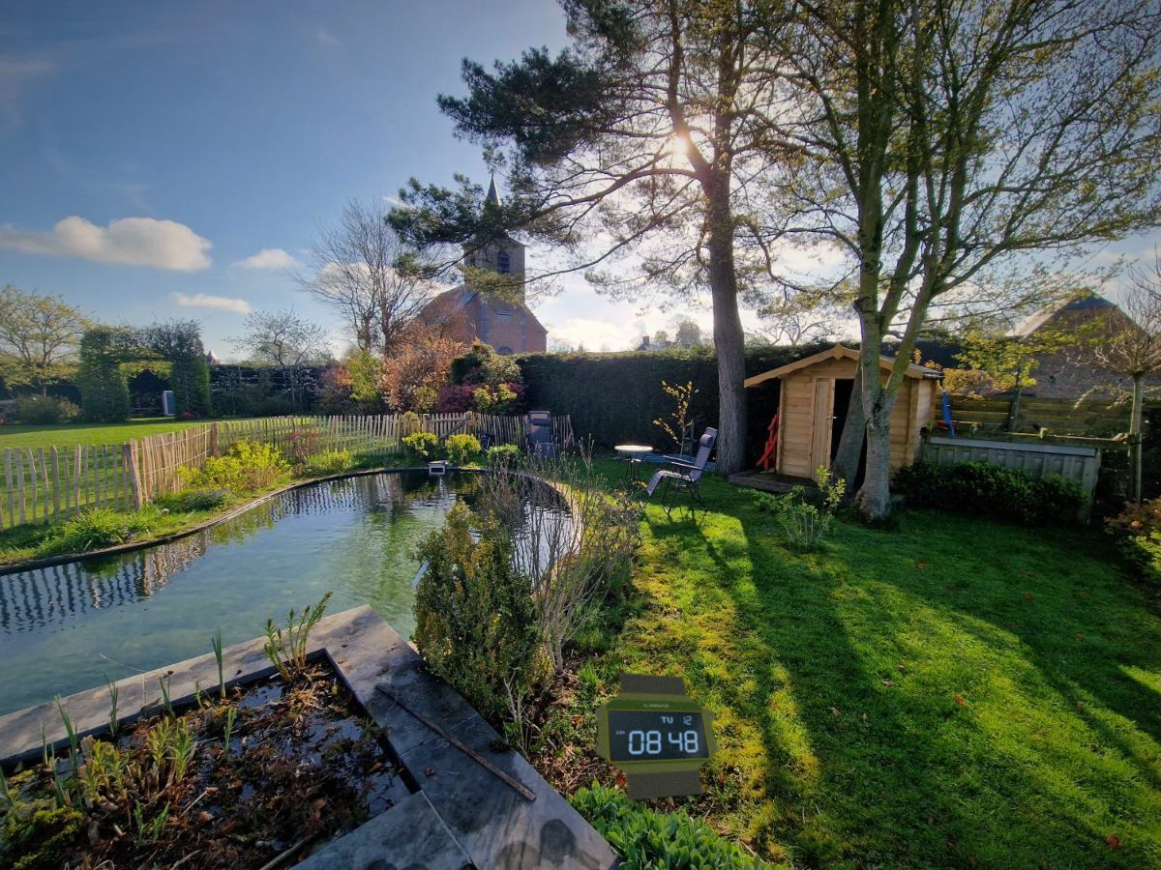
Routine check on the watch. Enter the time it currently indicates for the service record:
8:48
